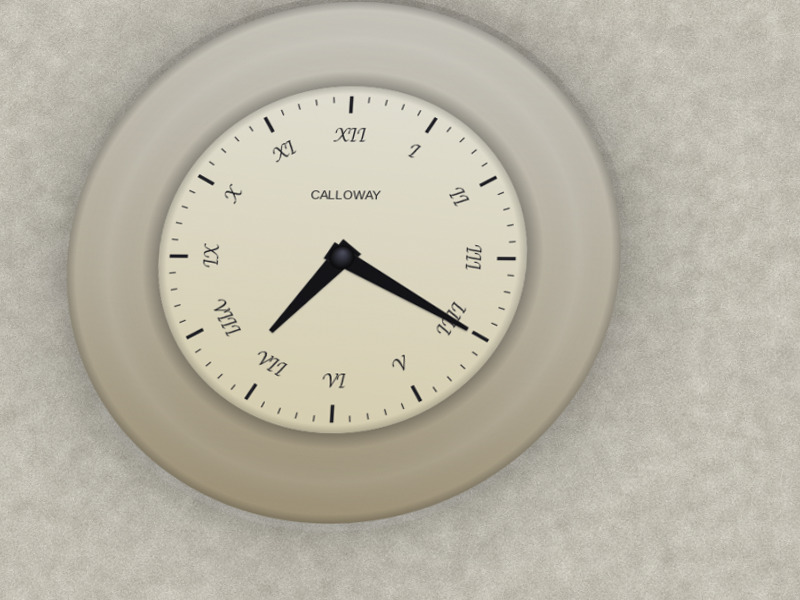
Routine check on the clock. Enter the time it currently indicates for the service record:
7:20
